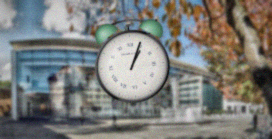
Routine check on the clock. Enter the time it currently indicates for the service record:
1:04
